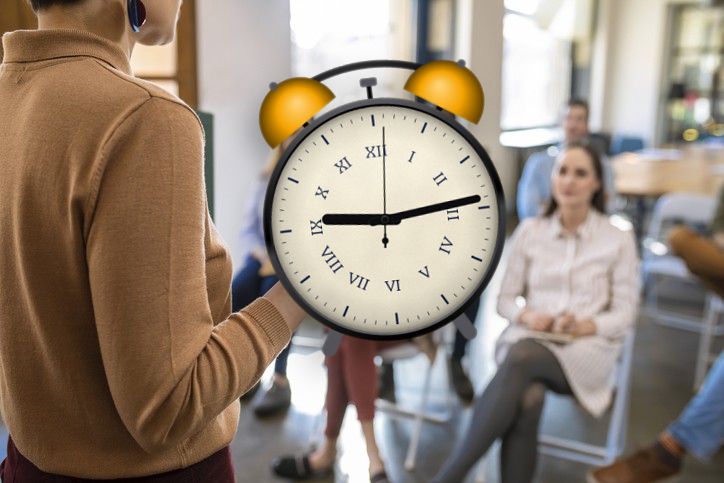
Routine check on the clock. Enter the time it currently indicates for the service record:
9:14:01
